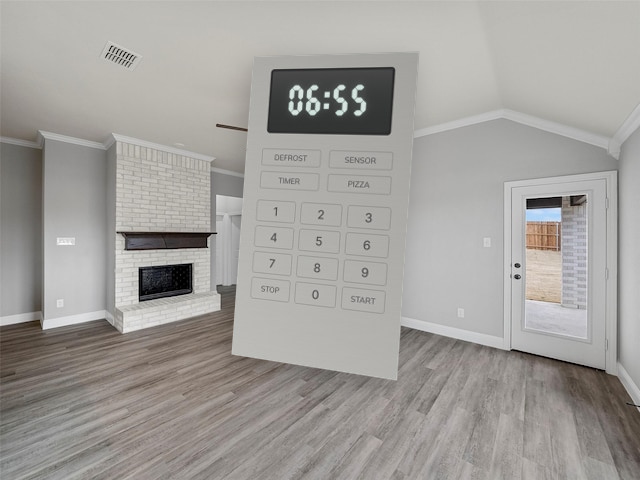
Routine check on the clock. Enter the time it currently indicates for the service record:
6:55
